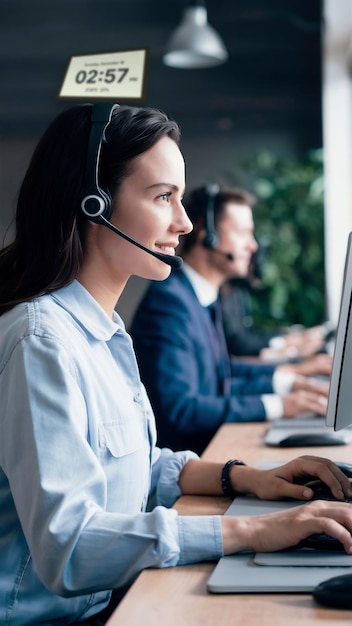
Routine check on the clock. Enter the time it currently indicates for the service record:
2:57
